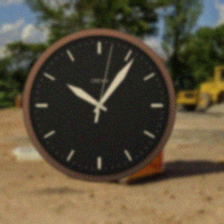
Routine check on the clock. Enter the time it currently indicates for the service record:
10:06:02
